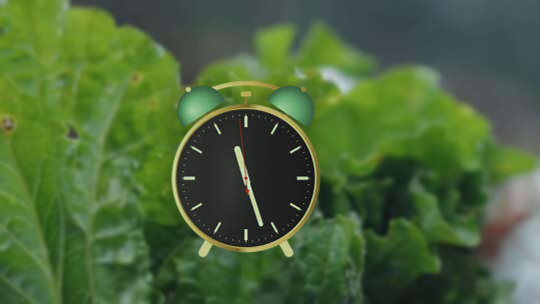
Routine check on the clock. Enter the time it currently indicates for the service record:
11:26:59
